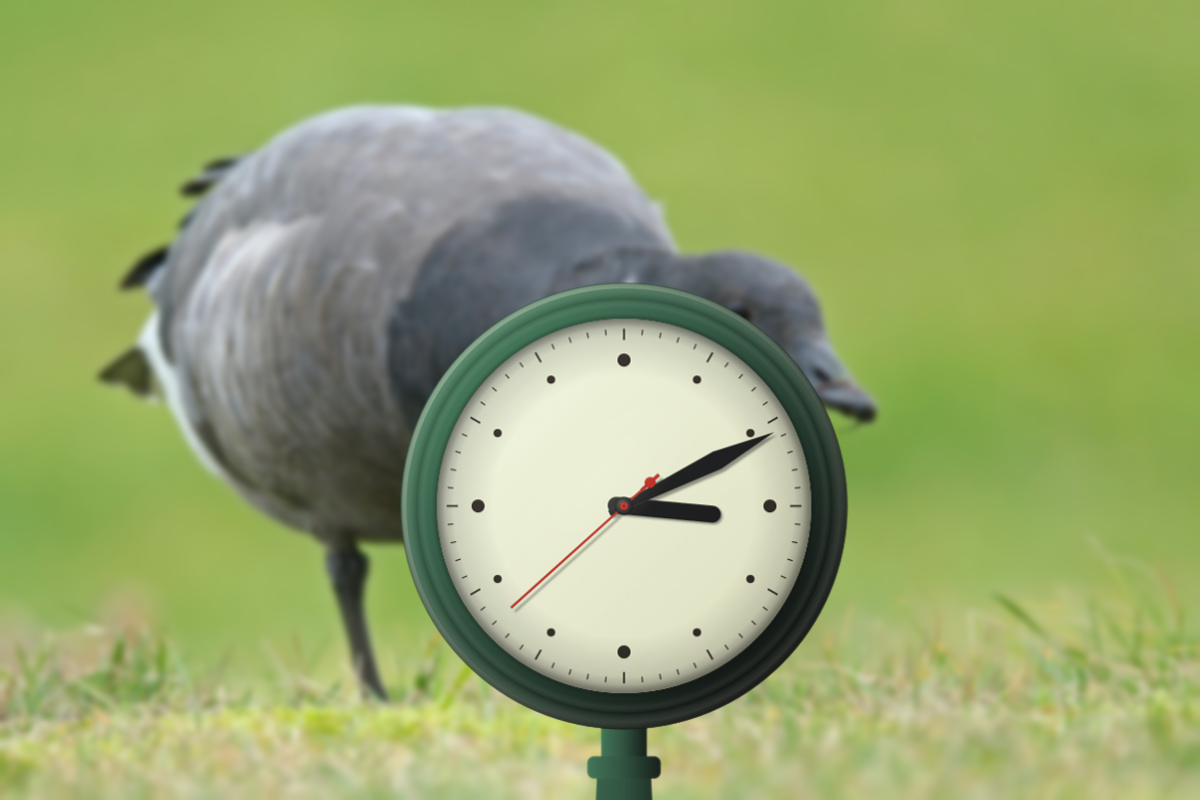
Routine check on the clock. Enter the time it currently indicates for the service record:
3:10:38
